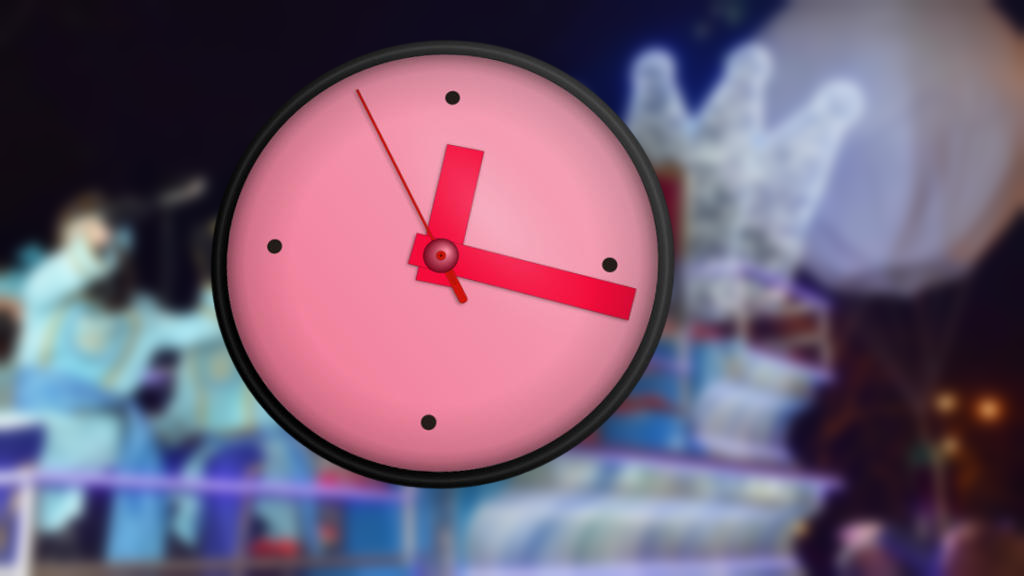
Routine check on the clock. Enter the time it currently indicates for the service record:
12:16:55
